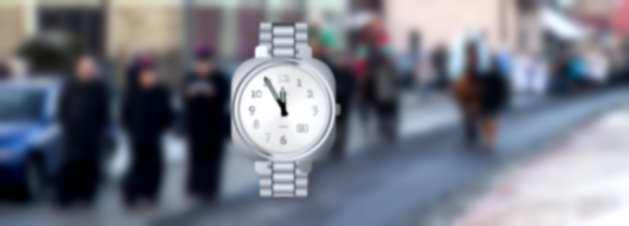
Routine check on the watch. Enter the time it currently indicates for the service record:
11:55
